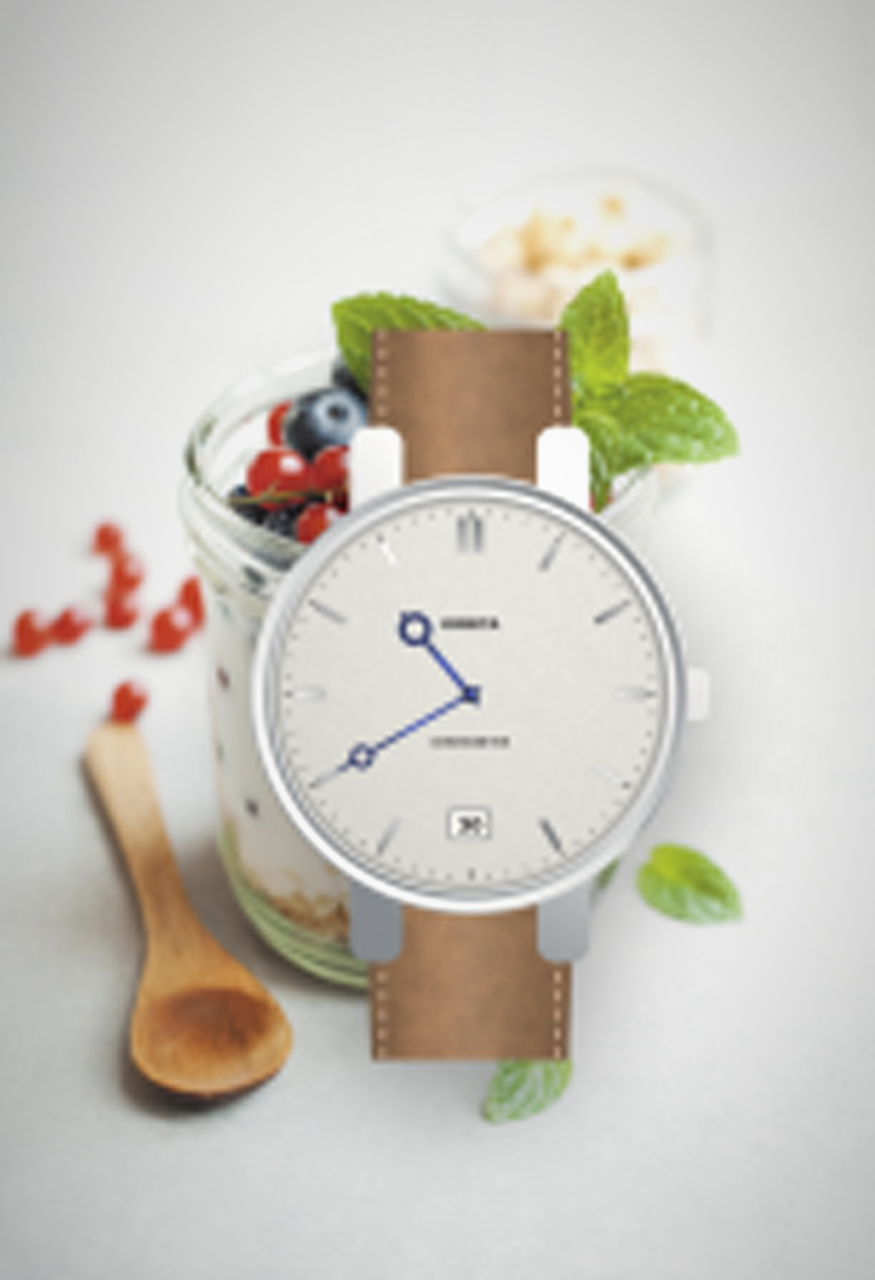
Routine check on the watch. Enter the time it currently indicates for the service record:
10:40
